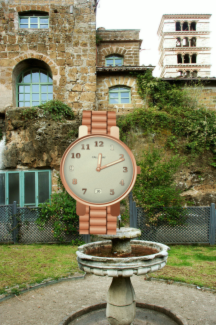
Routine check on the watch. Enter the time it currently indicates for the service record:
12:11
